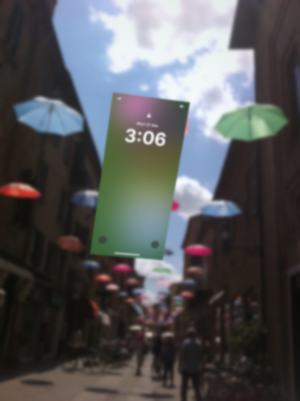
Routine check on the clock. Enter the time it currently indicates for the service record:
3:06
